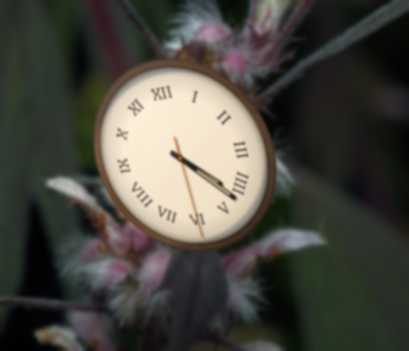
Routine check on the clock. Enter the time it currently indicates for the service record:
4:22:30
